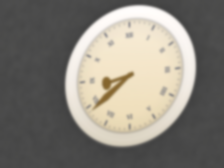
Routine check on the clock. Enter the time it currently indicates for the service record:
8:39
